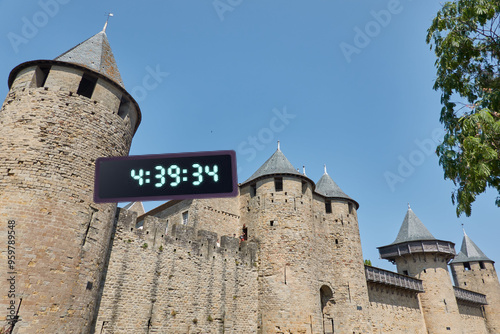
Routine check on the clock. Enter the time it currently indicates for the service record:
4:39:34
